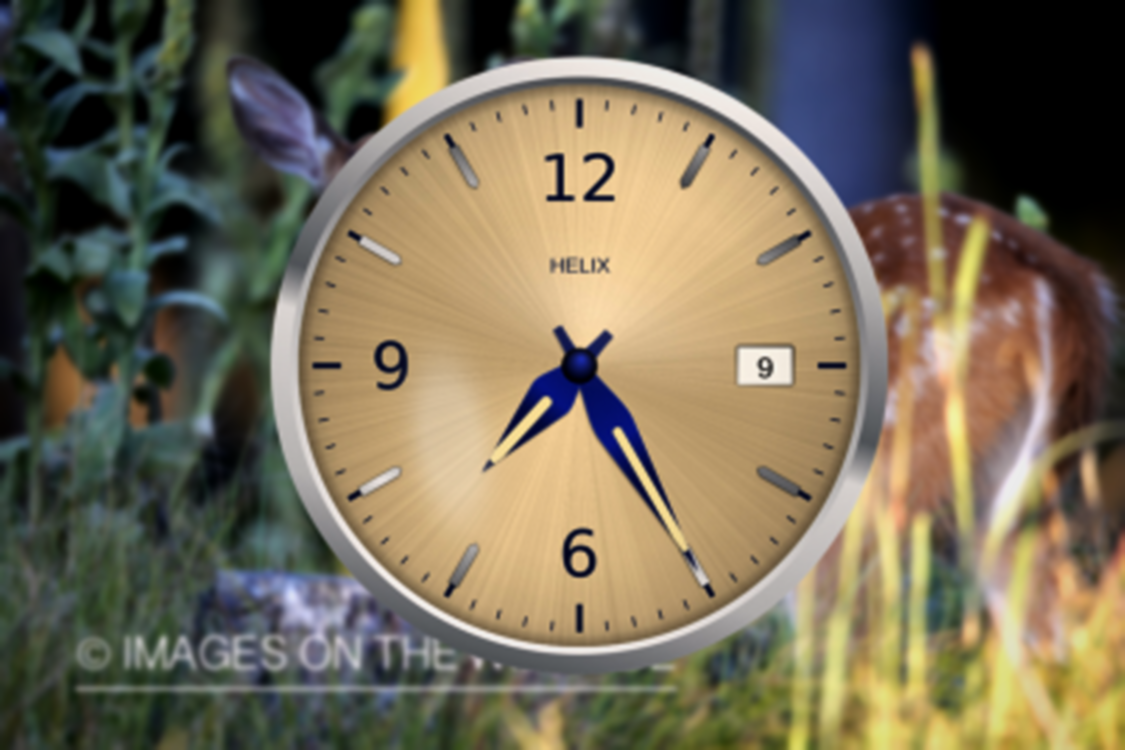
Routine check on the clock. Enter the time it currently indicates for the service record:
7:25
